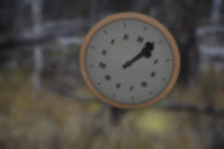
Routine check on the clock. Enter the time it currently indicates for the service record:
1:04
